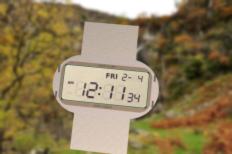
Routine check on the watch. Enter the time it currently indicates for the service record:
12:11:34
